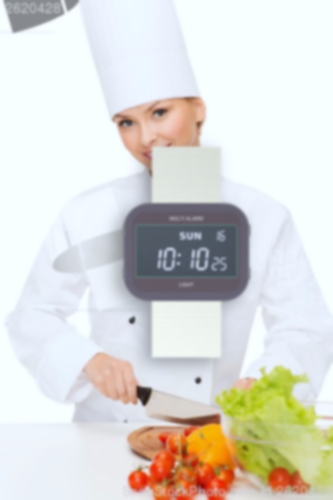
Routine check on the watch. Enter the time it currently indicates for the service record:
10:10:25
